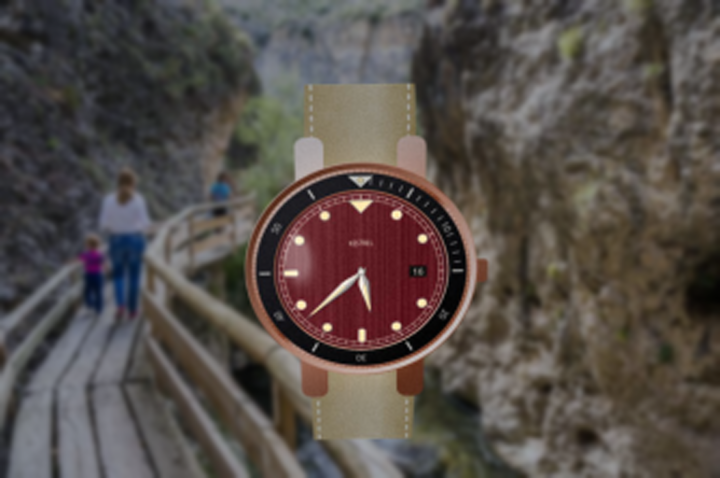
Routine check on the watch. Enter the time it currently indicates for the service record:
5:38
